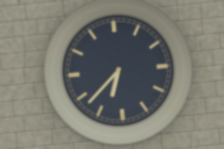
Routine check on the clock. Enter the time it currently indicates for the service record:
6:38
